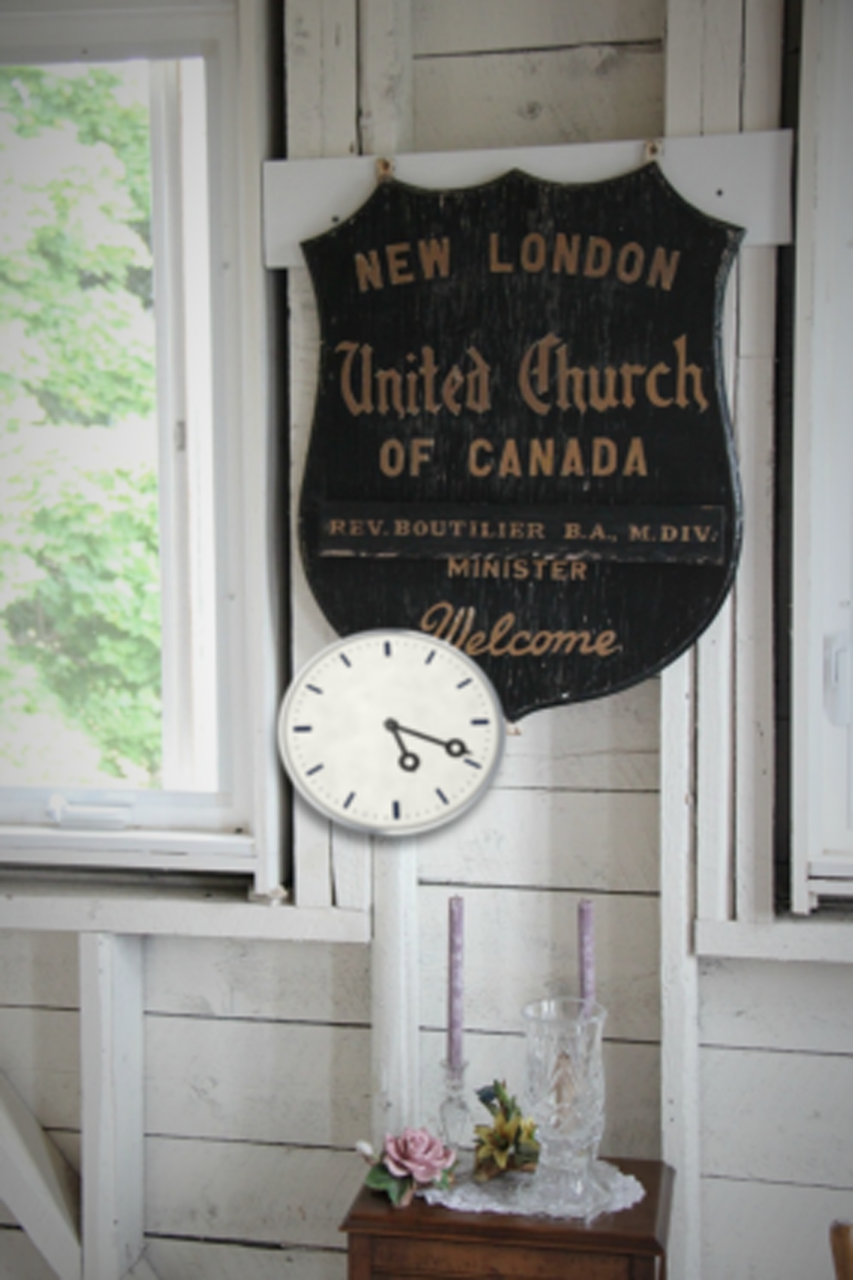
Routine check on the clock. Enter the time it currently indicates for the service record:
5:19
